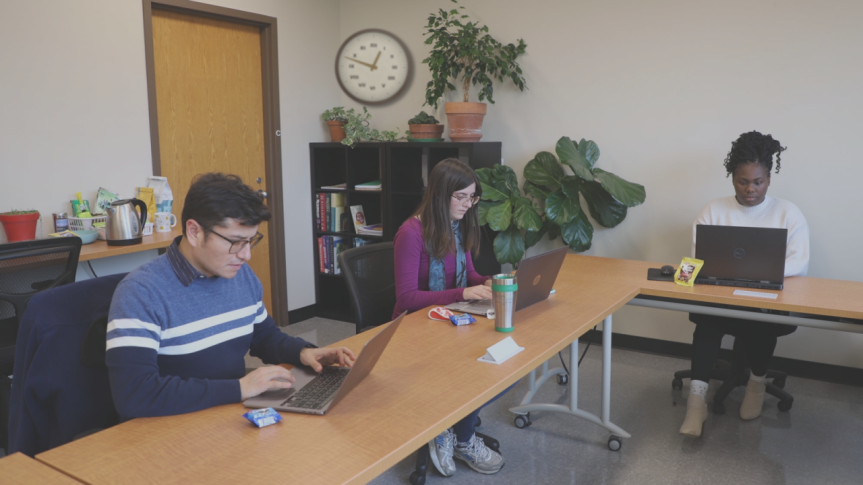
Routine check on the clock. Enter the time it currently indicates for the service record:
12:48
